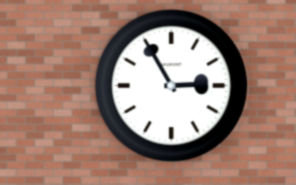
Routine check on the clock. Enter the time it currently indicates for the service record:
2:55
